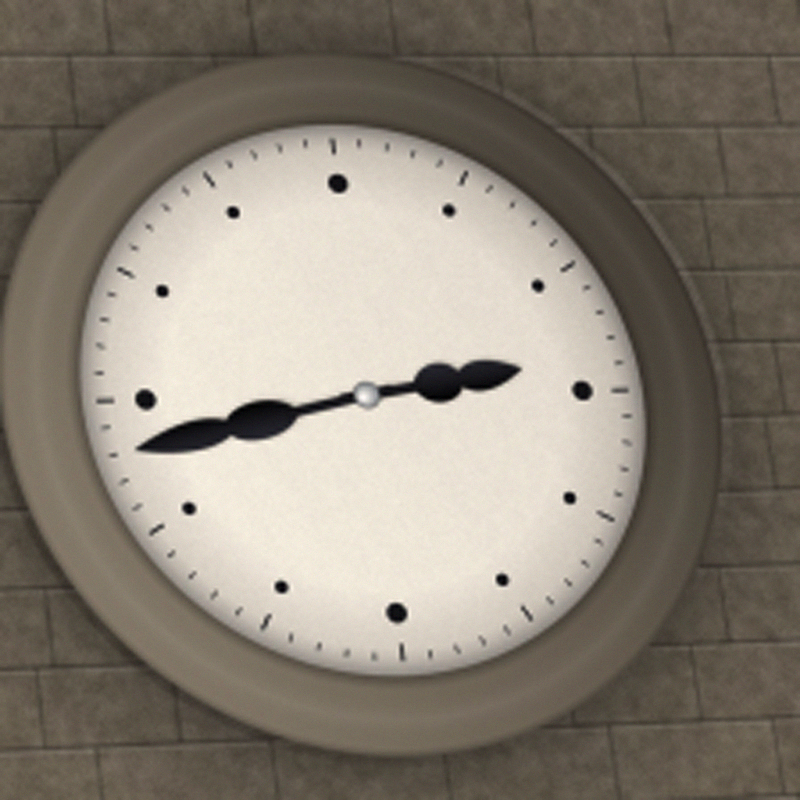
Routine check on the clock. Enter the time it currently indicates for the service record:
2:43
